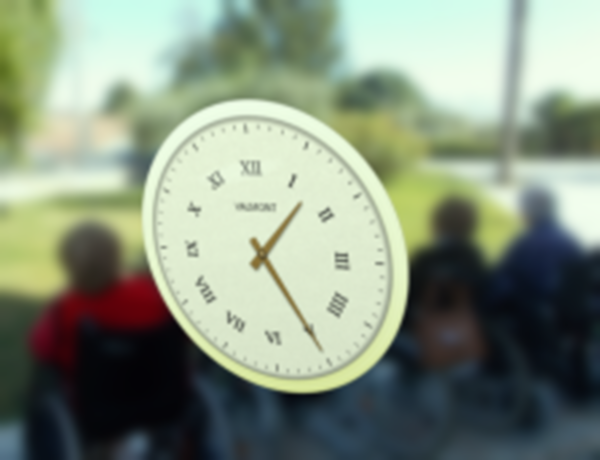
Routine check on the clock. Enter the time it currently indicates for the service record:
1:25
